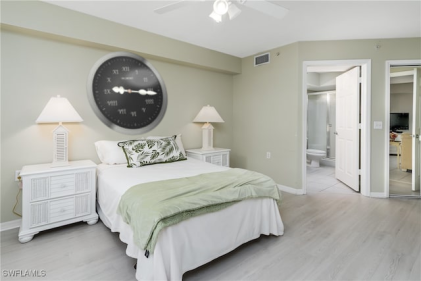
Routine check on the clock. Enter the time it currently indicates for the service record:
9:16
